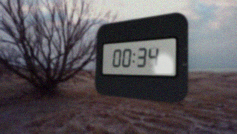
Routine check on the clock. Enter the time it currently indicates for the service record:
0:34
